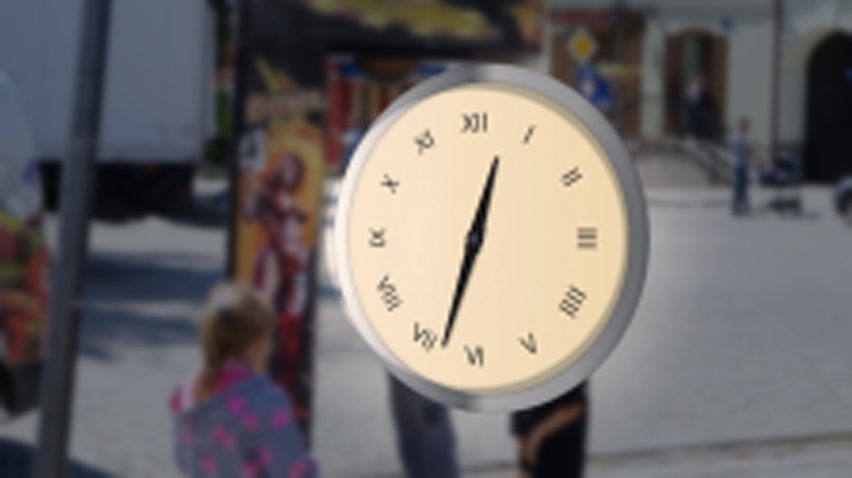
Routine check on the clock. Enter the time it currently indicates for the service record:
12:33
